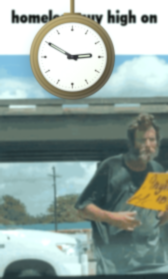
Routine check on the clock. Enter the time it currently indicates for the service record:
2:50
